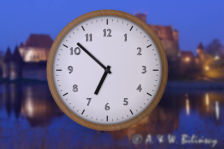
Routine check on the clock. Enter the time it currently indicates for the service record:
6:52
